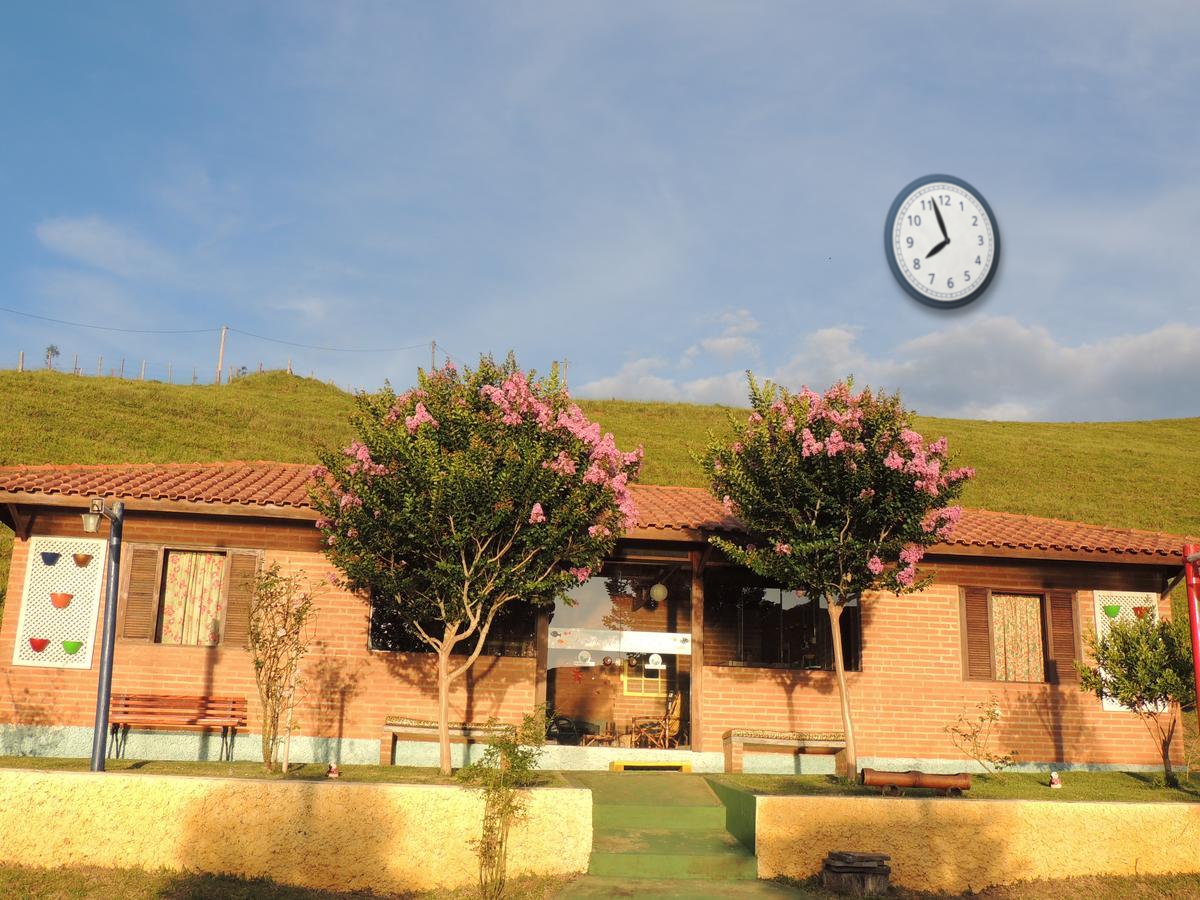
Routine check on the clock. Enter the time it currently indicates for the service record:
7:57
